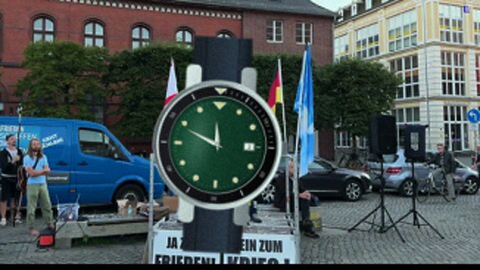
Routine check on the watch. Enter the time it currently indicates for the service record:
11:49
